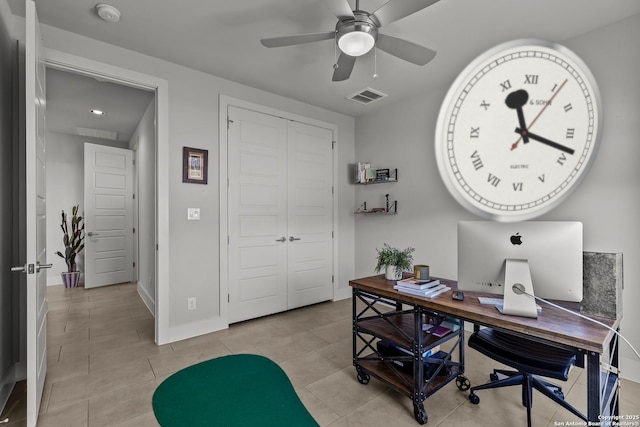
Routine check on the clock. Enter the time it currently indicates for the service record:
11:18:06
